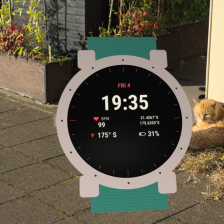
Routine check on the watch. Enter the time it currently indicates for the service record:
19:35
